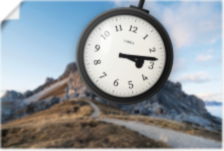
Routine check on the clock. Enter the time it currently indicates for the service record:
3:13
